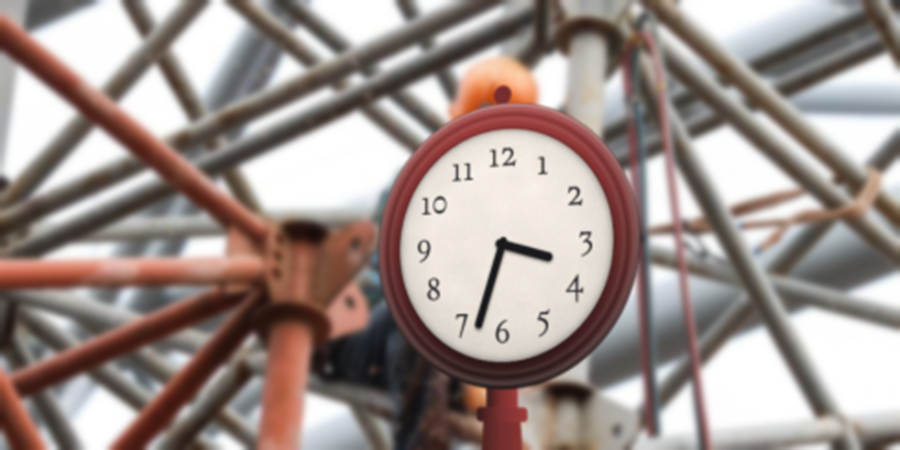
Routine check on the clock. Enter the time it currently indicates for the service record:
3:33
